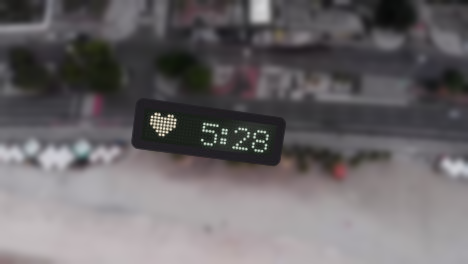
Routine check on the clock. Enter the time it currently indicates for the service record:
5:28
